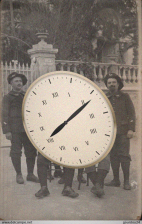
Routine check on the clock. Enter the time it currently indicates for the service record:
8:11
